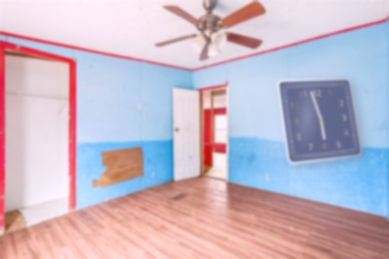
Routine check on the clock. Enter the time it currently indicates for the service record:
5:58
